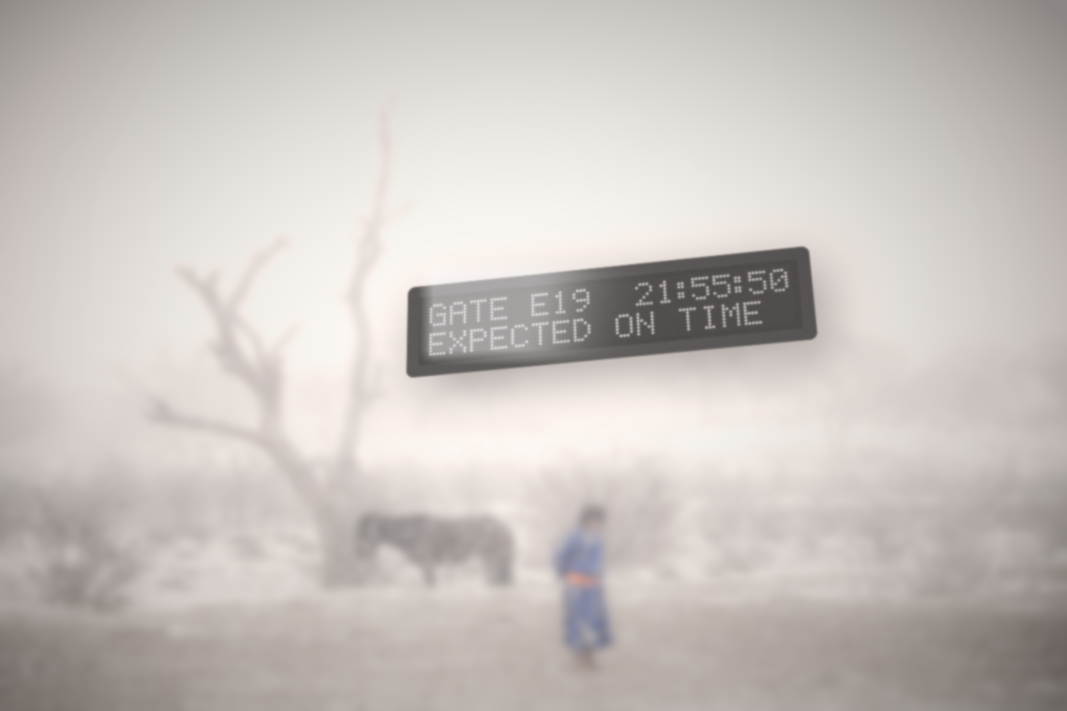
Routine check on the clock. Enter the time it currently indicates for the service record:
21:55:50
